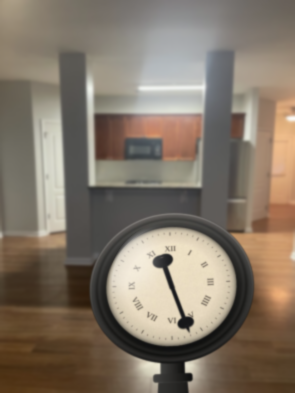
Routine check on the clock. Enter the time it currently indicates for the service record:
11:27
